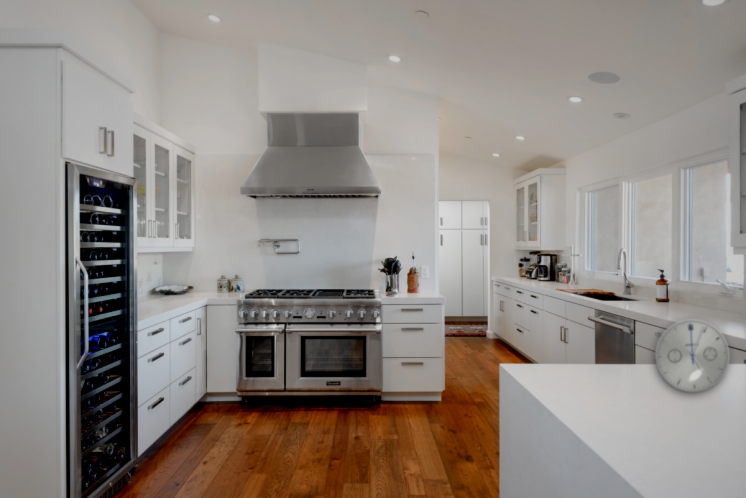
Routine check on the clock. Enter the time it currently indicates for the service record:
5:04
